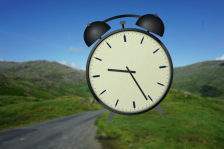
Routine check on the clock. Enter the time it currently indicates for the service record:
9:26
